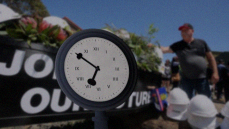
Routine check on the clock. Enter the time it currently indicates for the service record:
6:51
